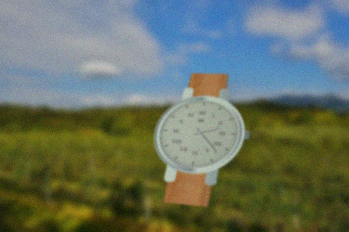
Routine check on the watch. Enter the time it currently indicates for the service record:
2:23
